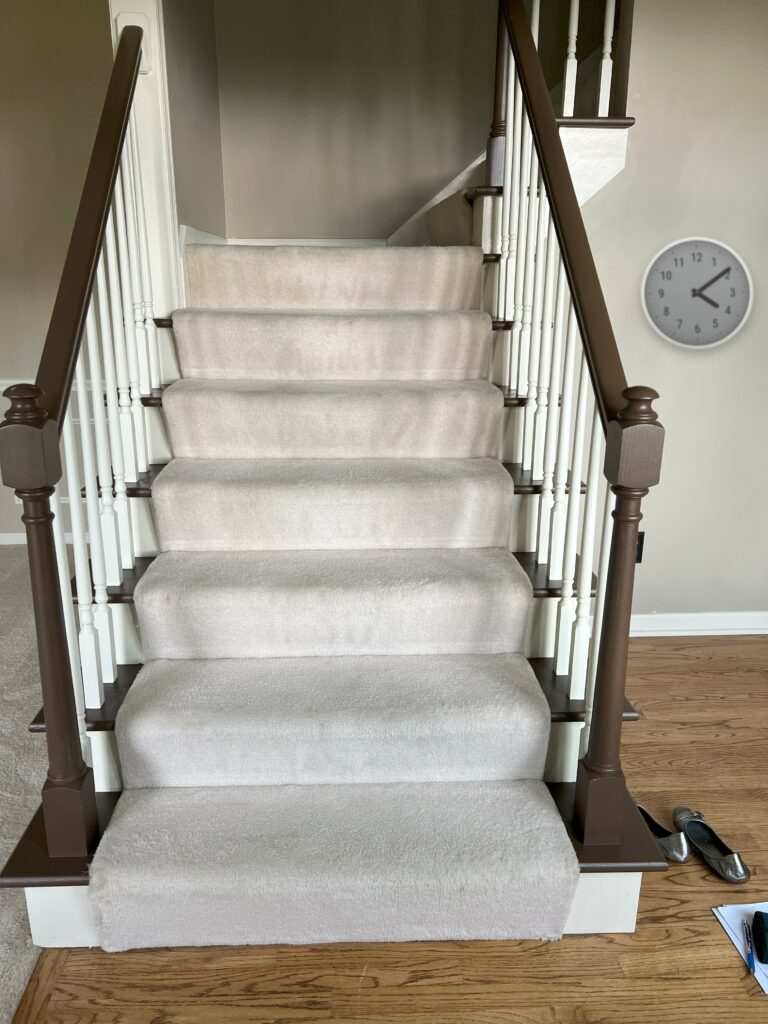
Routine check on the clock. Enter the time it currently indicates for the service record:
4:09
